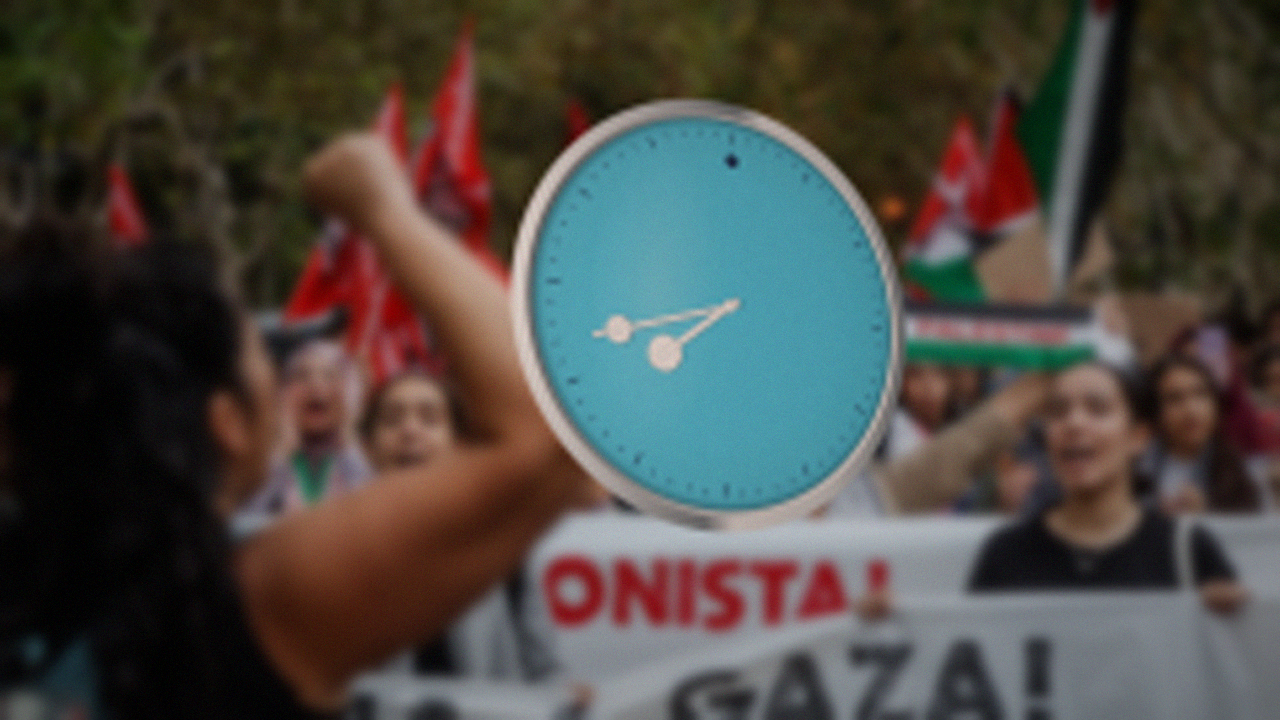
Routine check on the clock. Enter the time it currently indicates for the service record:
7:42
